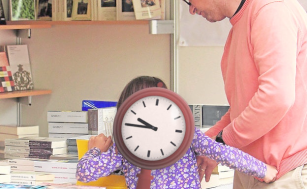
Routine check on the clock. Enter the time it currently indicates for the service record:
9:45
